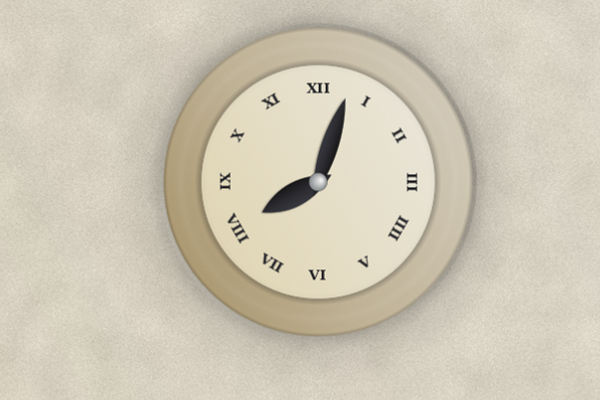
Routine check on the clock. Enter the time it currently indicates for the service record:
8:03
